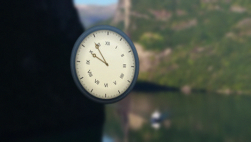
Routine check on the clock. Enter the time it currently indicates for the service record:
9:54
